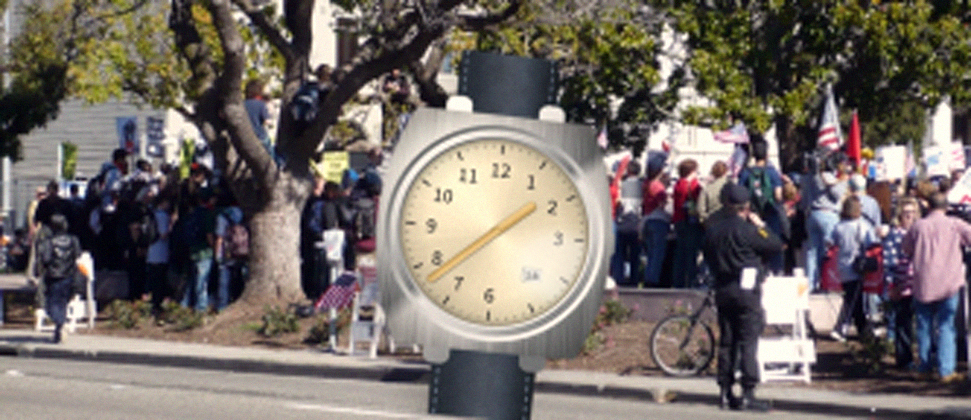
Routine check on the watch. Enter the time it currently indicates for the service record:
1:38
